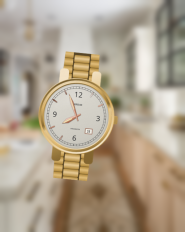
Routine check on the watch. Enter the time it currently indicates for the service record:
7:56
